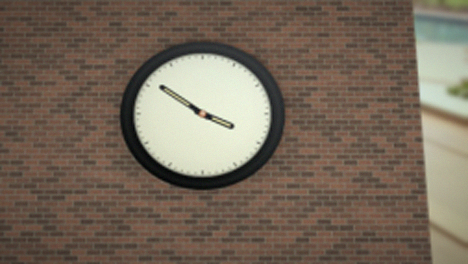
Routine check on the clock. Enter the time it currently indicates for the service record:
3:51
